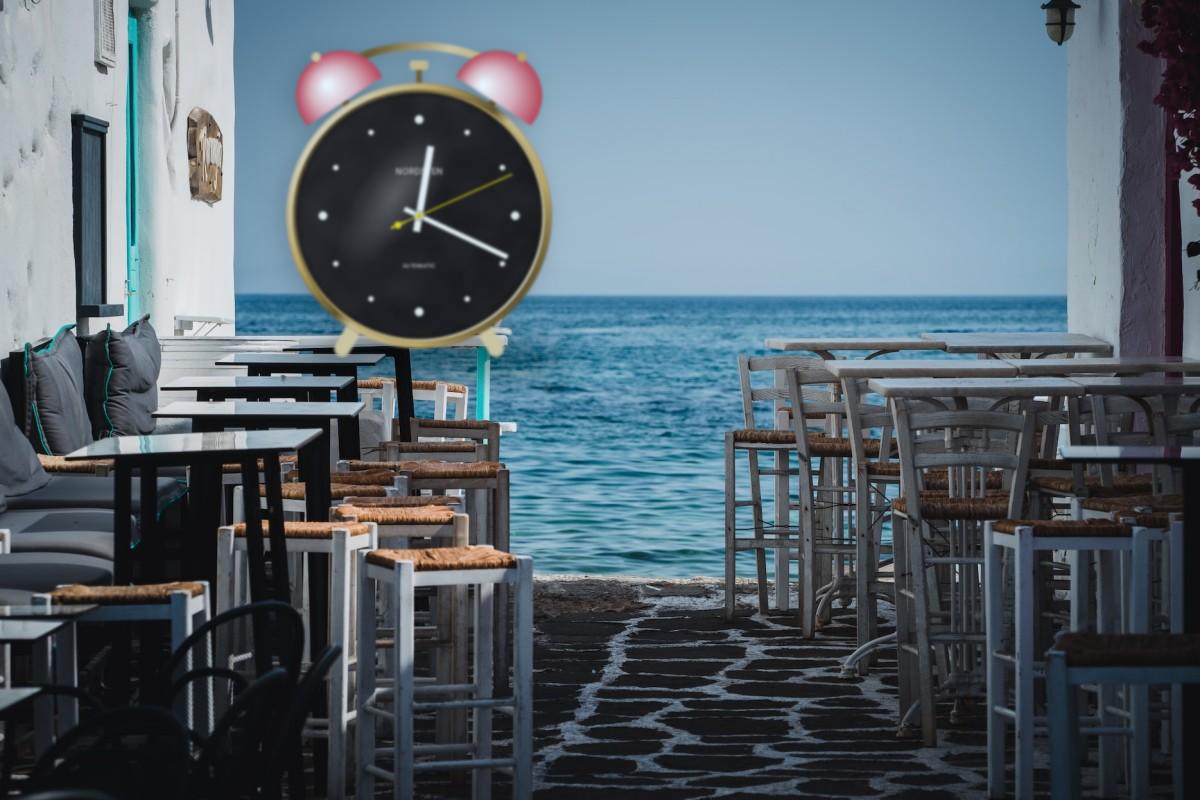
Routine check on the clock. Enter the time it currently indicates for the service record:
12:19:11
